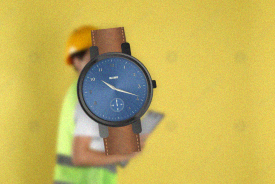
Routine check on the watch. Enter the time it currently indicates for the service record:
10:19
